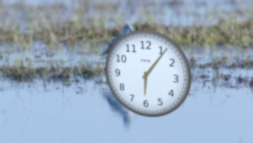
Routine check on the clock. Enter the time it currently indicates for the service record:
6:06
